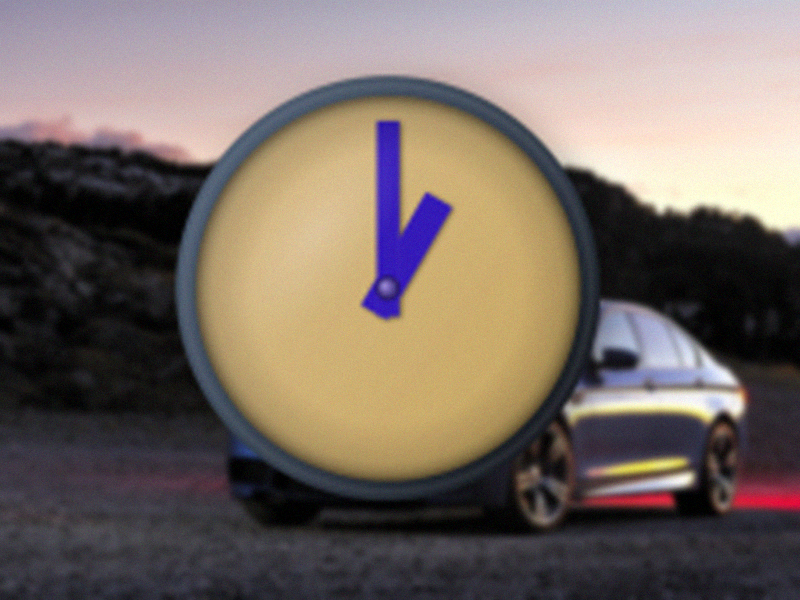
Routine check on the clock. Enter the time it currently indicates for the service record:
1:00
